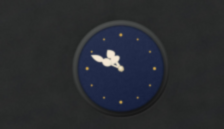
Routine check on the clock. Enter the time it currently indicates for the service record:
10:49
